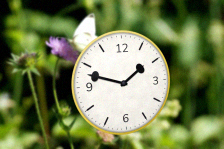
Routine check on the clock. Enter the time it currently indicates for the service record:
1:48
